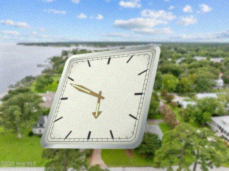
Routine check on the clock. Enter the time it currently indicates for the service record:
5:49
